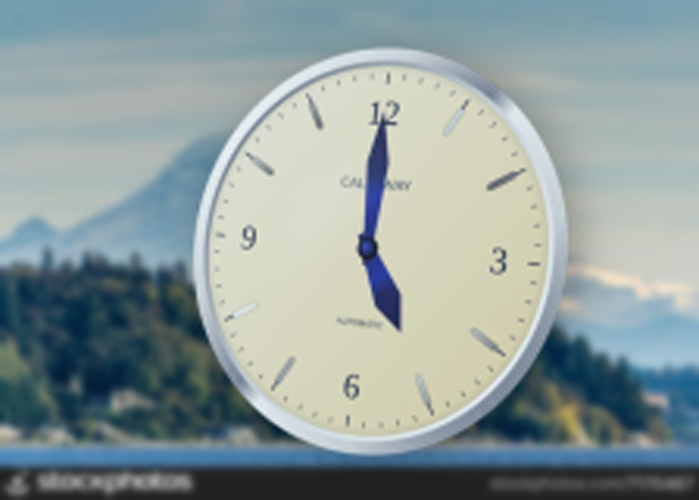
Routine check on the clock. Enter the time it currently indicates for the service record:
5:00
